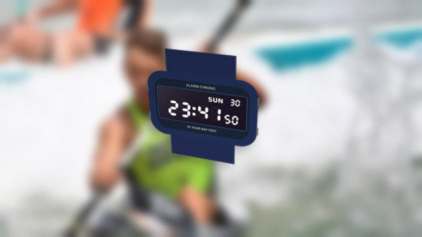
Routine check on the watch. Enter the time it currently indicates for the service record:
23:41:50
